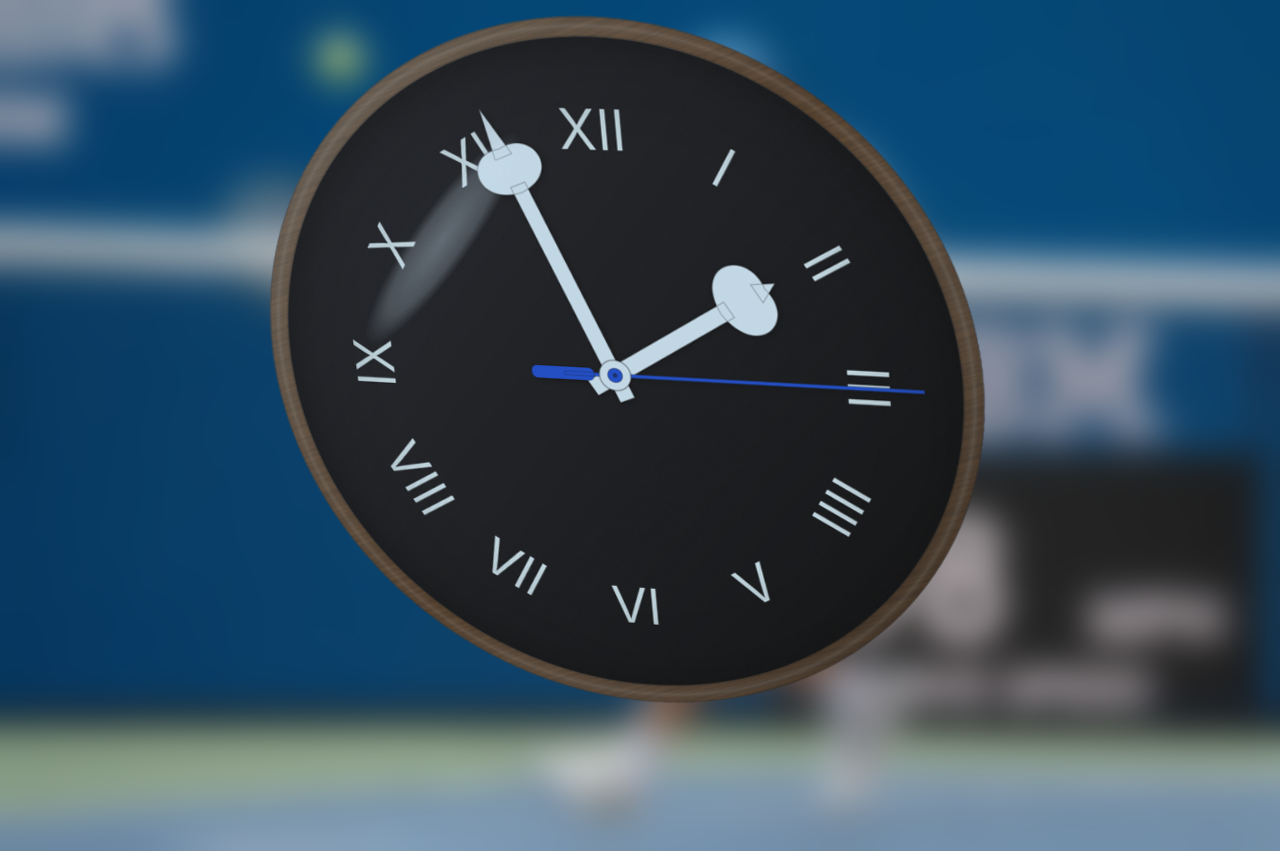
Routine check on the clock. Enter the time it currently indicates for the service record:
1:56:15
